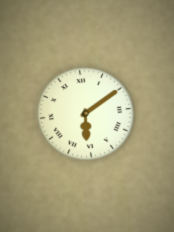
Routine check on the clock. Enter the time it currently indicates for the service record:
6:10
